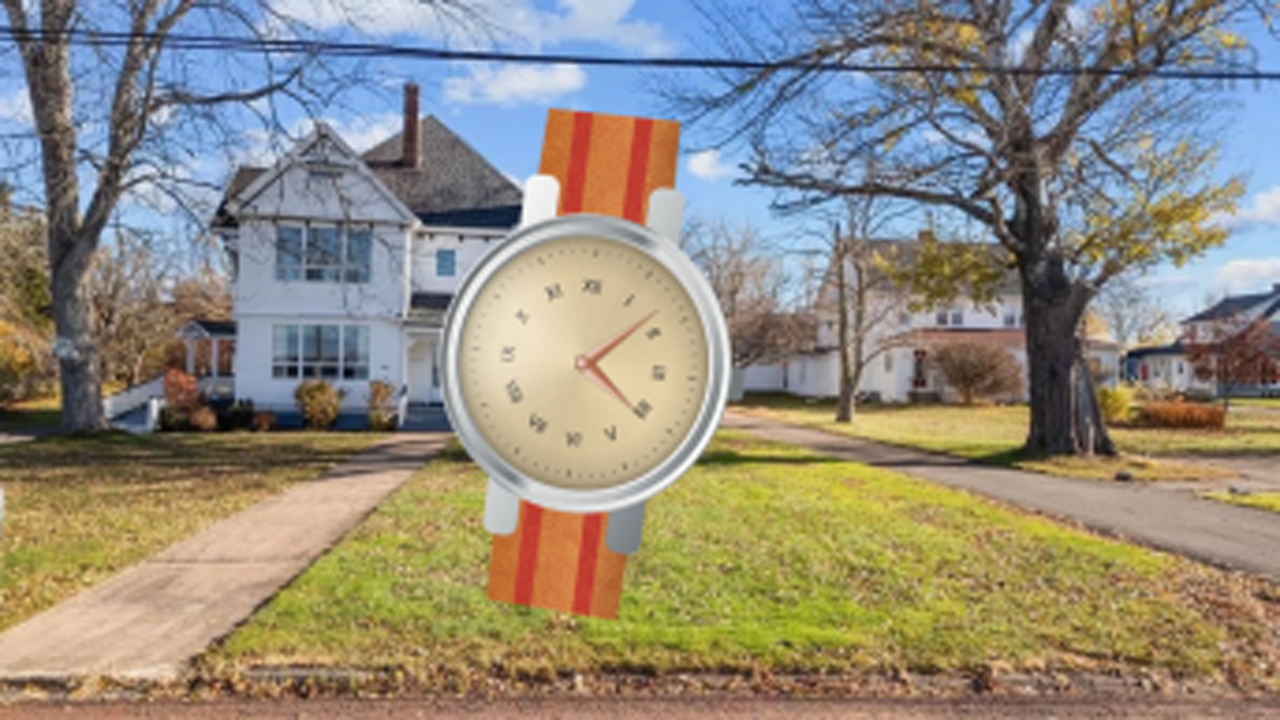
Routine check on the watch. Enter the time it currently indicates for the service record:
4:08
